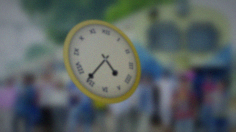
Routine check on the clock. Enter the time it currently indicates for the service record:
4:36
